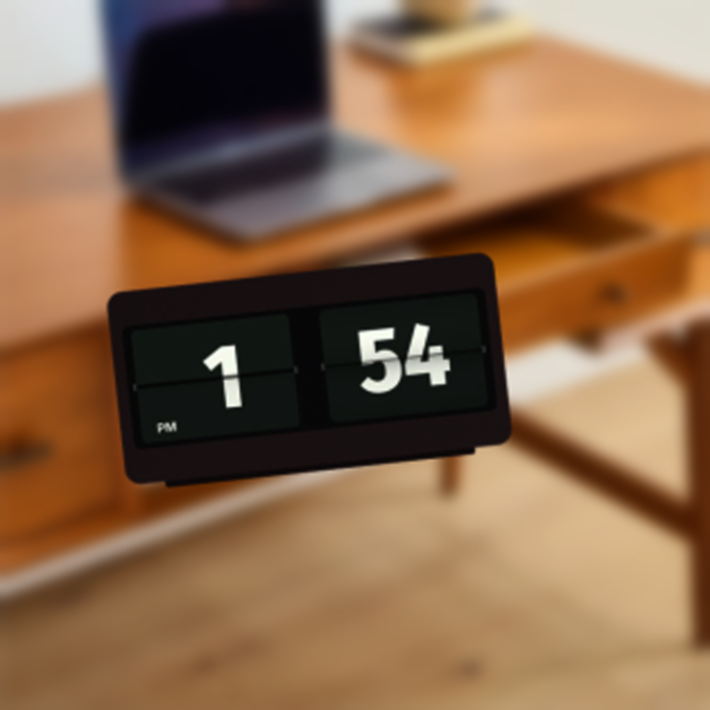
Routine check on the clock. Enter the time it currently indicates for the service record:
1:54
